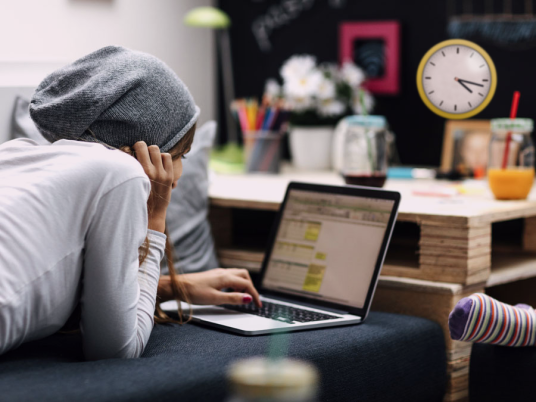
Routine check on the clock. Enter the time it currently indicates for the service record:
4:17
